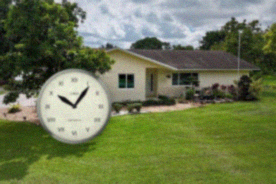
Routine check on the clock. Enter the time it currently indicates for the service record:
10:06
